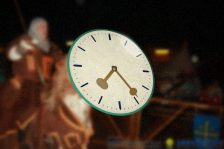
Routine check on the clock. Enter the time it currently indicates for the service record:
7:24
